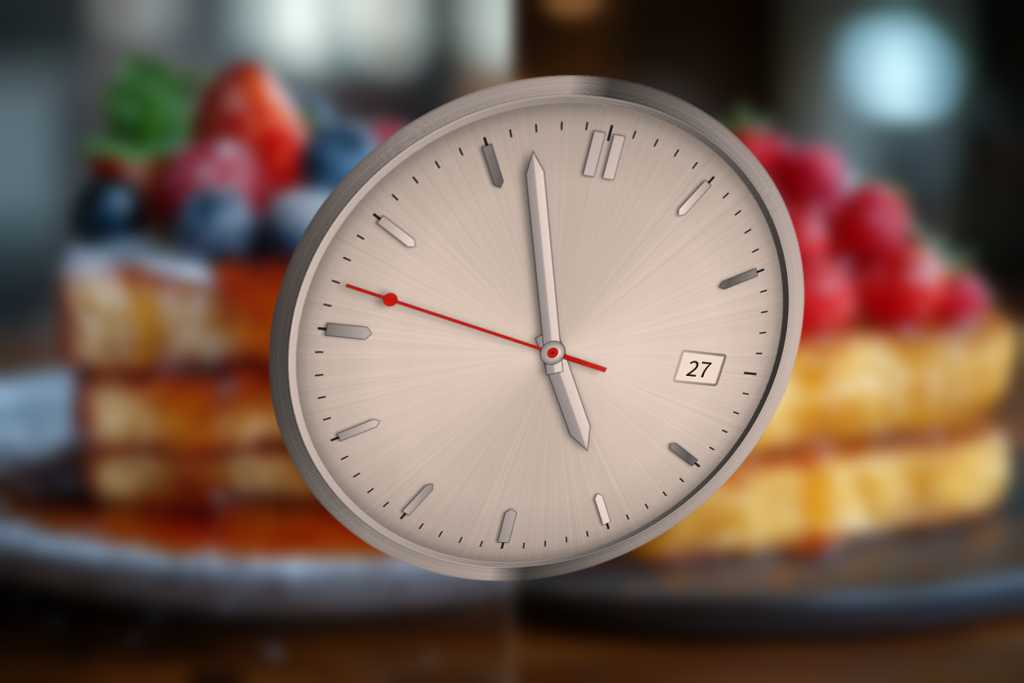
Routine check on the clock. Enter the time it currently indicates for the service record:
4:56:47
